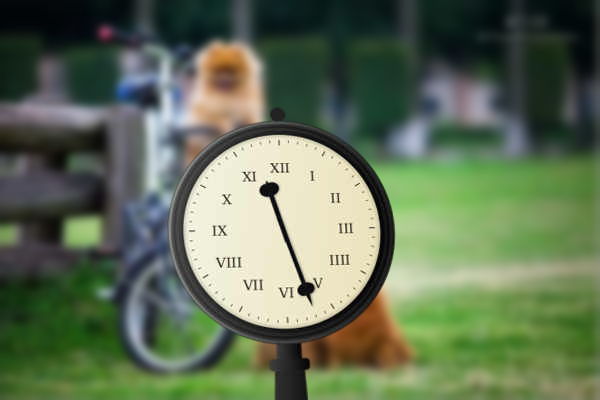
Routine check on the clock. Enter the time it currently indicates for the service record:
11:27
